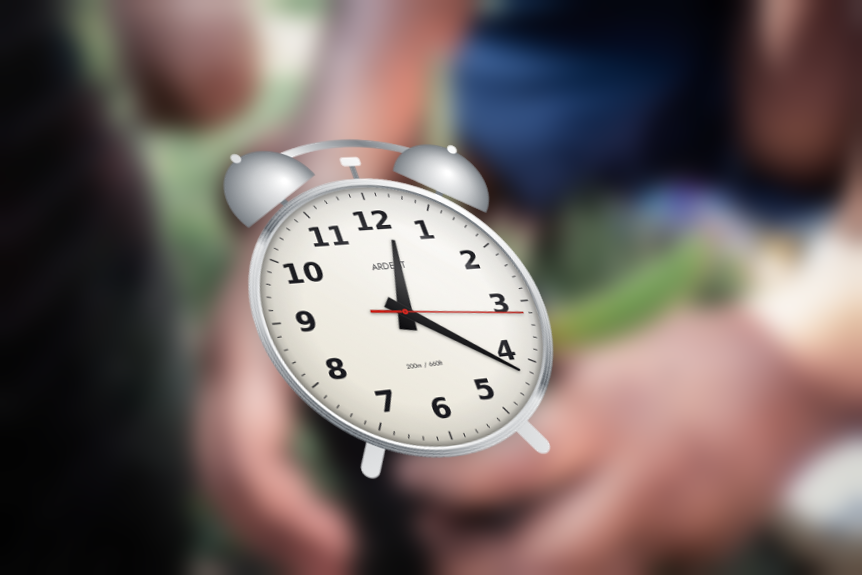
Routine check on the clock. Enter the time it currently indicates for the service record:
12:21:16
